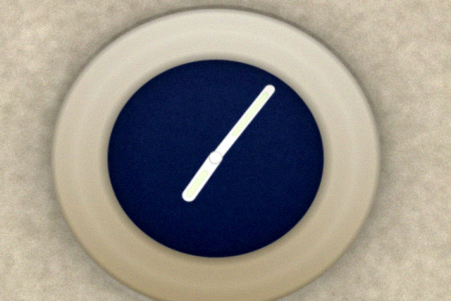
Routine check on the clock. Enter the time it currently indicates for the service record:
7:06
